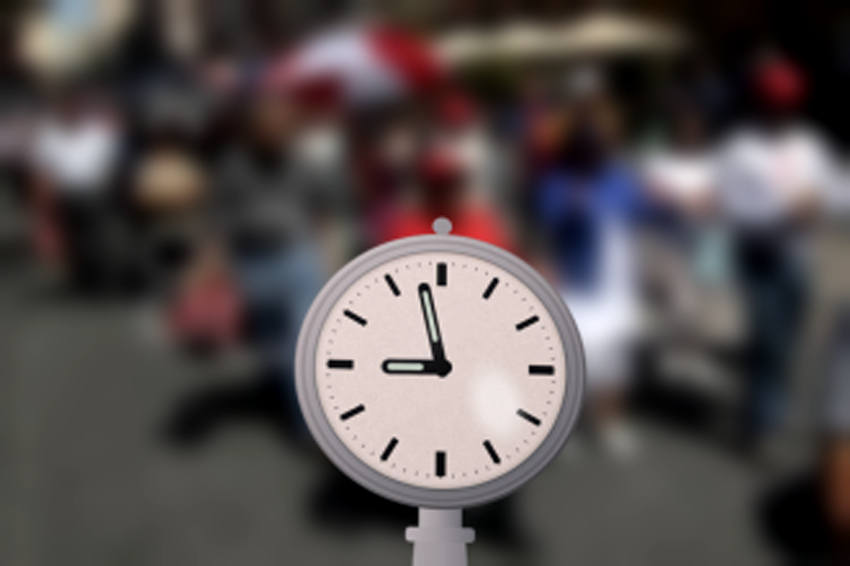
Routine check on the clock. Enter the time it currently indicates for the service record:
8:58
